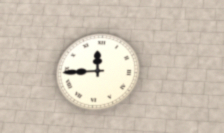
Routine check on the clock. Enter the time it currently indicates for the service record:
11:44
